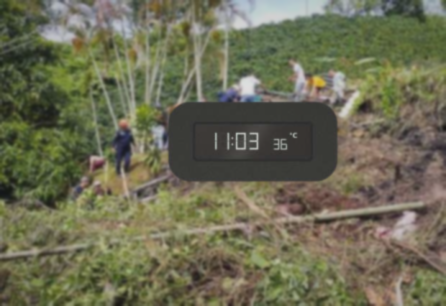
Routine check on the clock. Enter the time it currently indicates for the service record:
11:03
